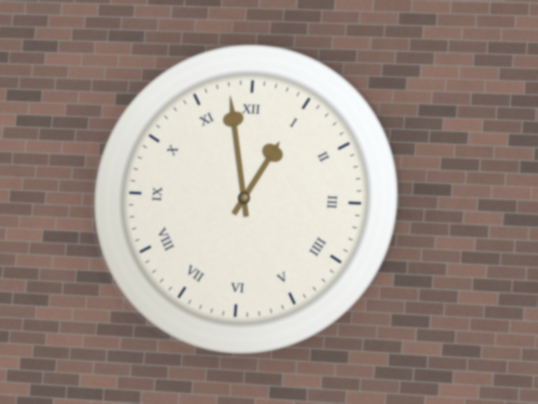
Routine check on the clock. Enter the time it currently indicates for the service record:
12:58
